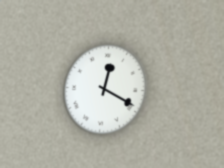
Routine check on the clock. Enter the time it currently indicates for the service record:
12:19
